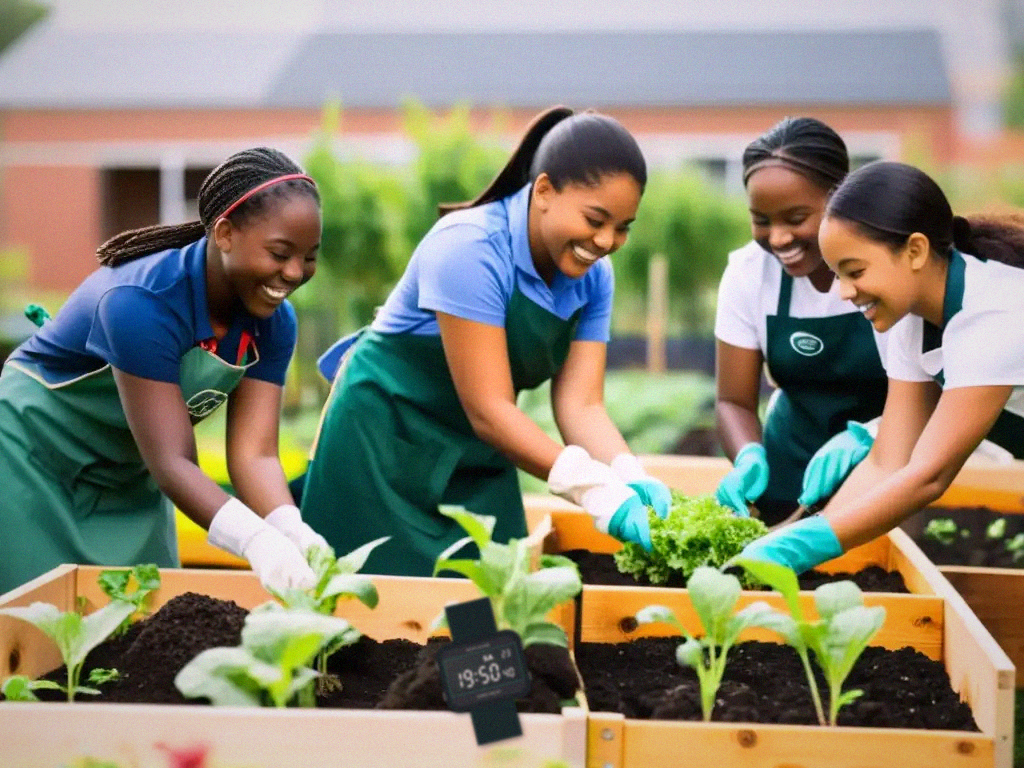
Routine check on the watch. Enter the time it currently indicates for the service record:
19:50
